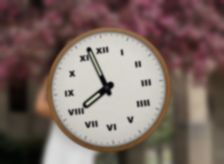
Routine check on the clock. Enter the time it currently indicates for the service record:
7:57
